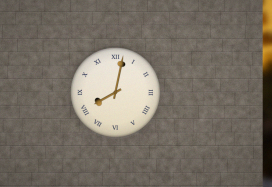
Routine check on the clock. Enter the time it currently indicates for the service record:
8:02
